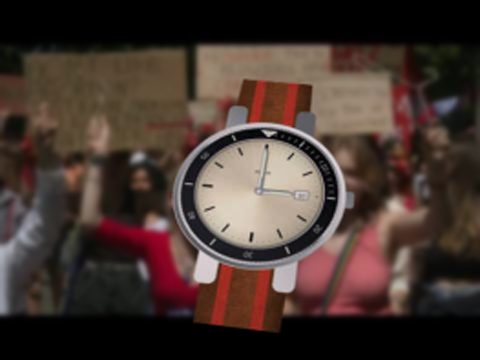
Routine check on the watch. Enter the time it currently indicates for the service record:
3:00
